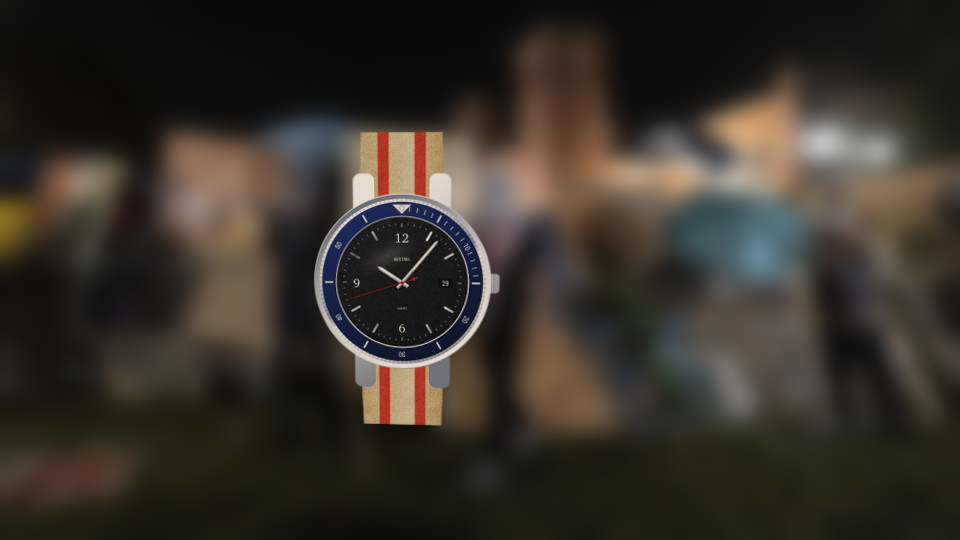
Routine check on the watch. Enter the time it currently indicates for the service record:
10:06:42
